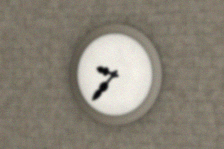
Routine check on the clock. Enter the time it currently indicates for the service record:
9:37
